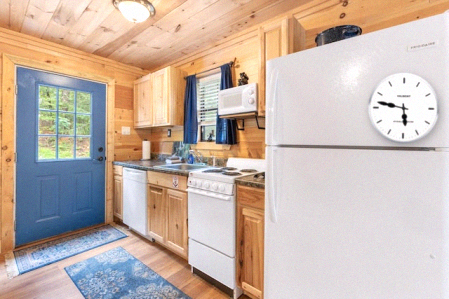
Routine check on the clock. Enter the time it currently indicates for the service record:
5:47
